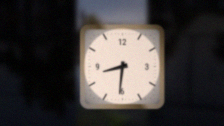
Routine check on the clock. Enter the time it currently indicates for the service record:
8:31
